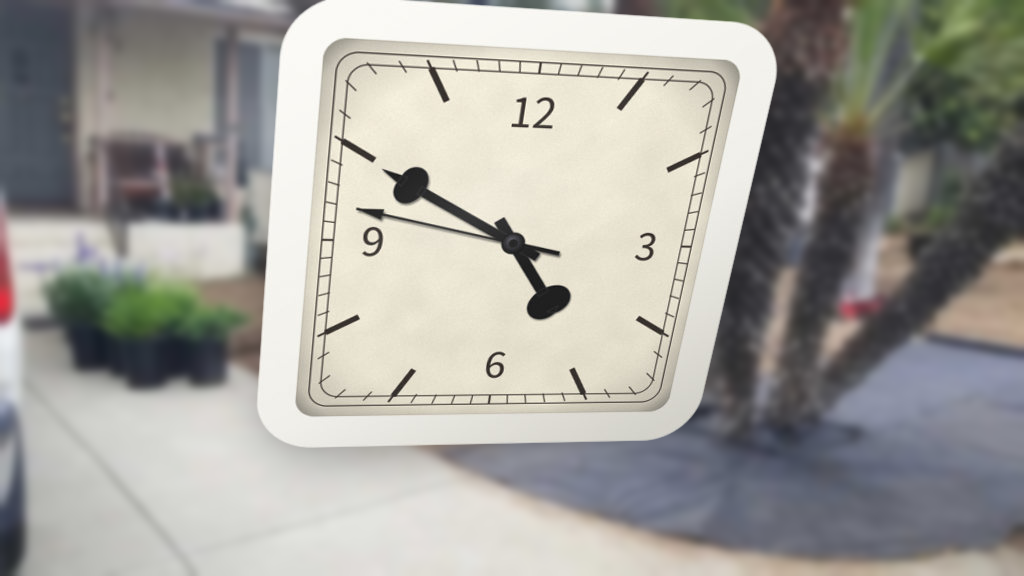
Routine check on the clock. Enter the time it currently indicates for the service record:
4:49:47
